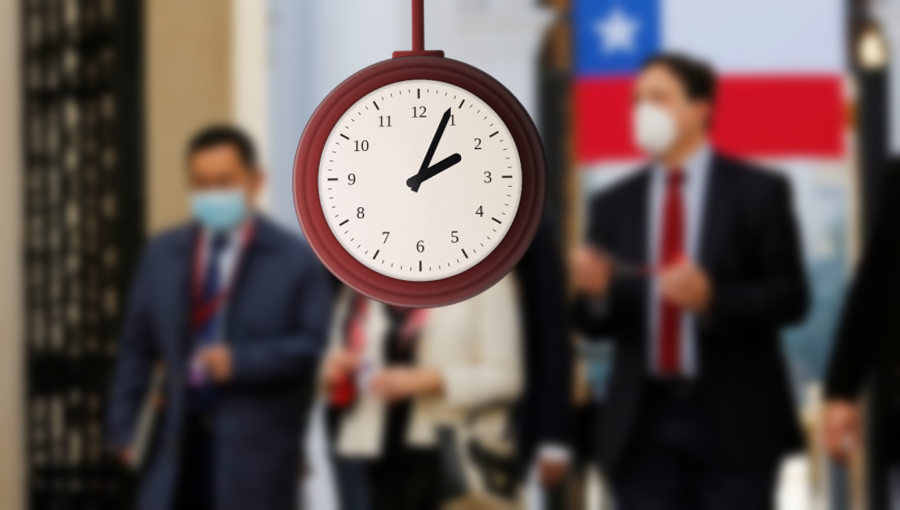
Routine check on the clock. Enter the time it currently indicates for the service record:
2:04
